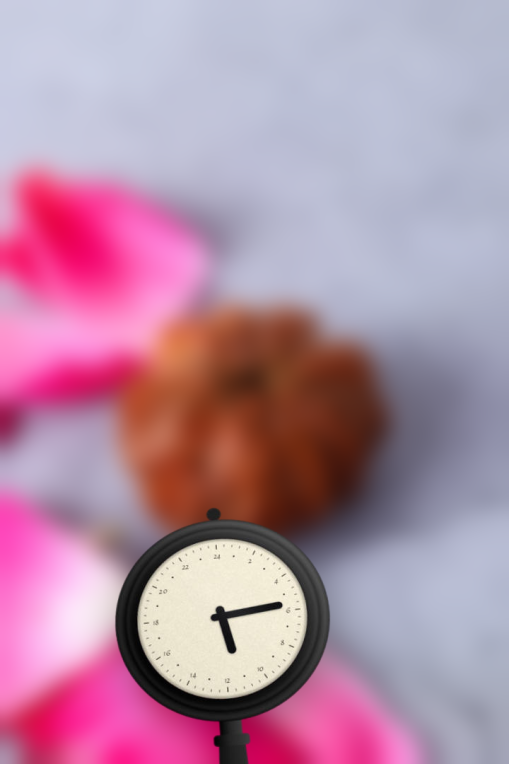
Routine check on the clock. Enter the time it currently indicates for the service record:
11:14
